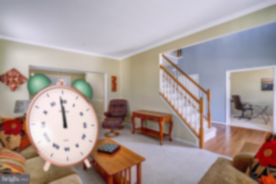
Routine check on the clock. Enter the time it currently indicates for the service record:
11:59
